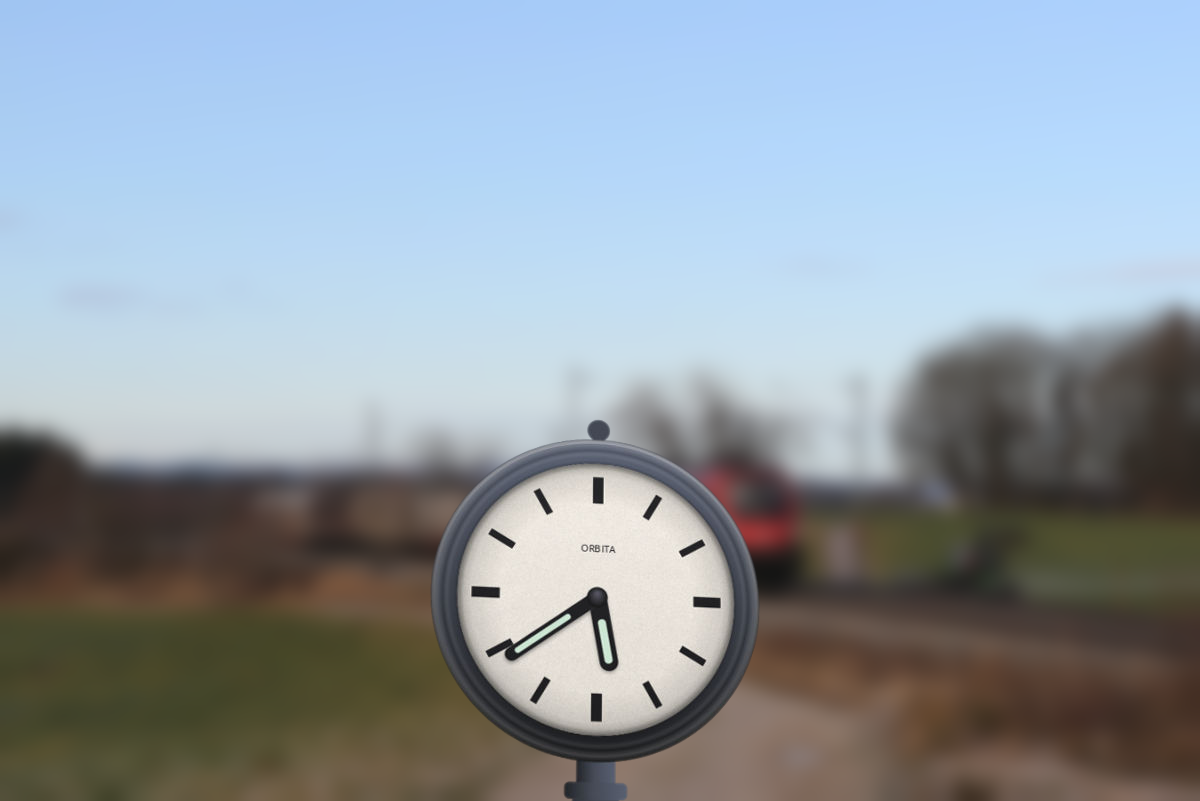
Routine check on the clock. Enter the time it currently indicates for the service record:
5:39
